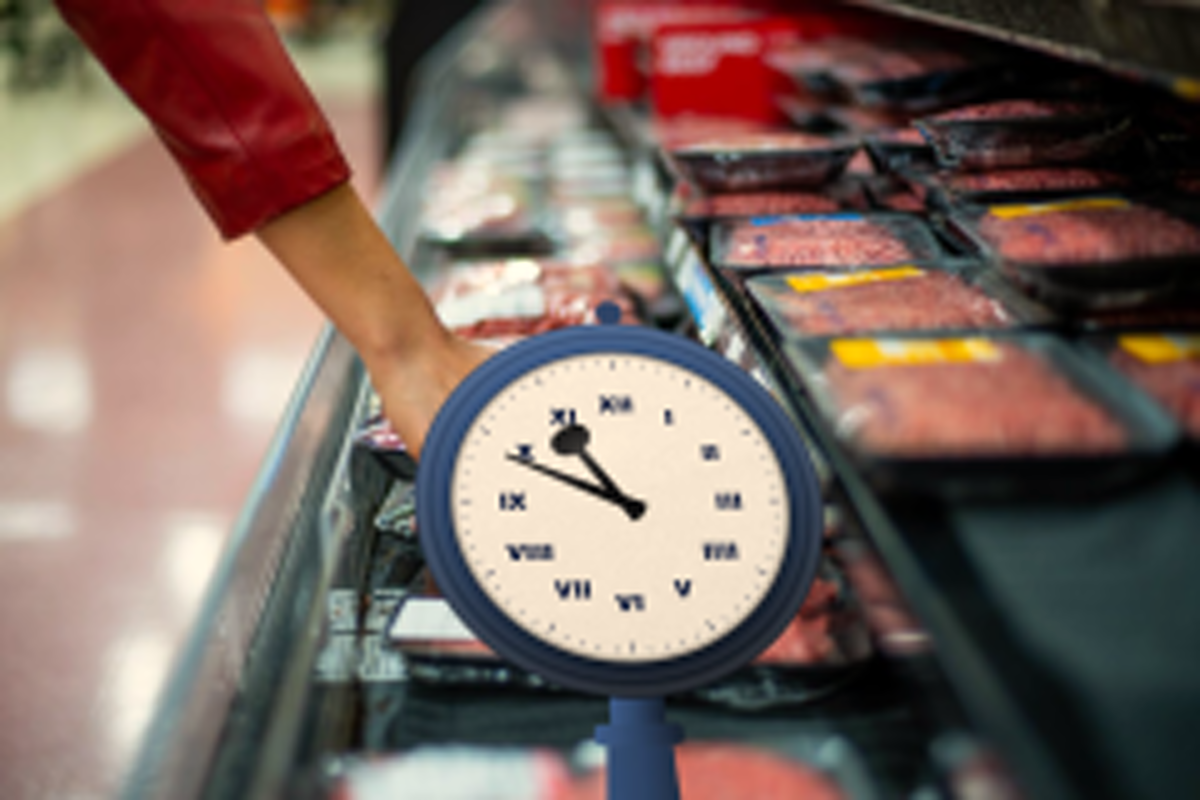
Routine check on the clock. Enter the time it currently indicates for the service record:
10:49
